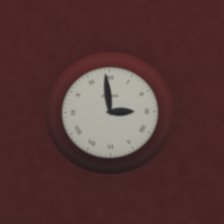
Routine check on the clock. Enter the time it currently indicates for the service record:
2:59
